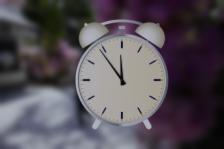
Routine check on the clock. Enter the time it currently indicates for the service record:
11:54
